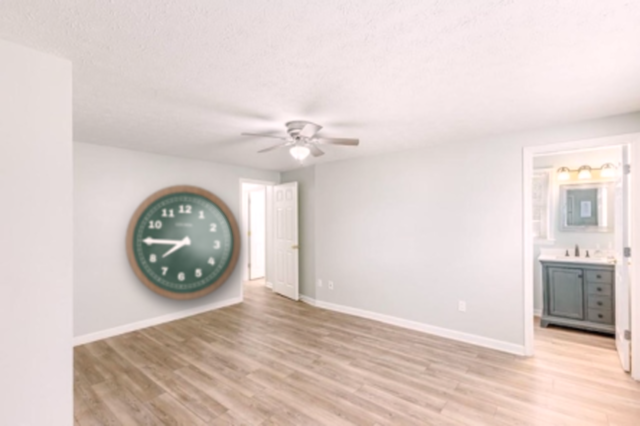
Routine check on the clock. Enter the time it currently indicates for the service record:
7:45
